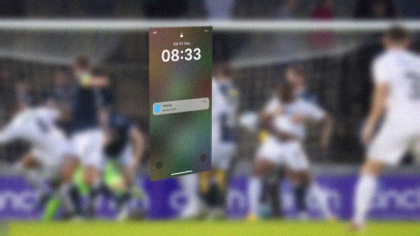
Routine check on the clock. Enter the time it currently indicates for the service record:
8:33
